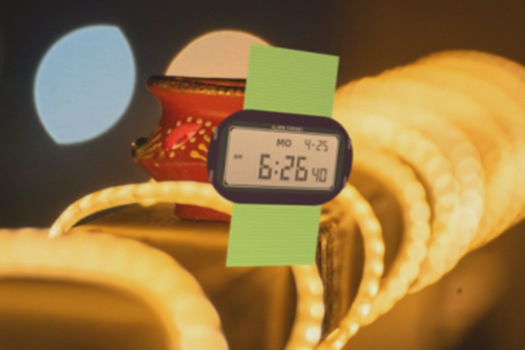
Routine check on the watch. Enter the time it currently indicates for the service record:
6:26:40
